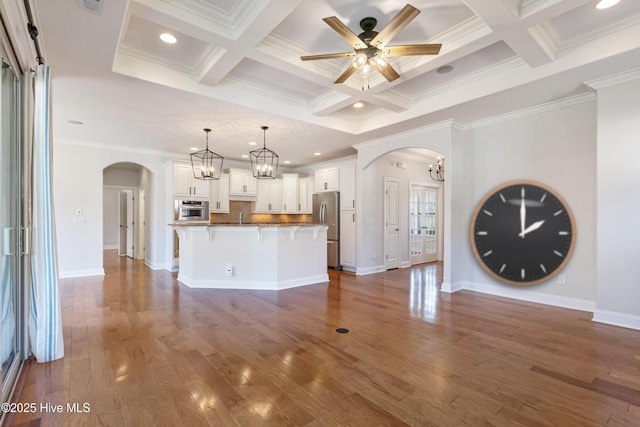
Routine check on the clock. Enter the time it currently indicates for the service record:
2:00
